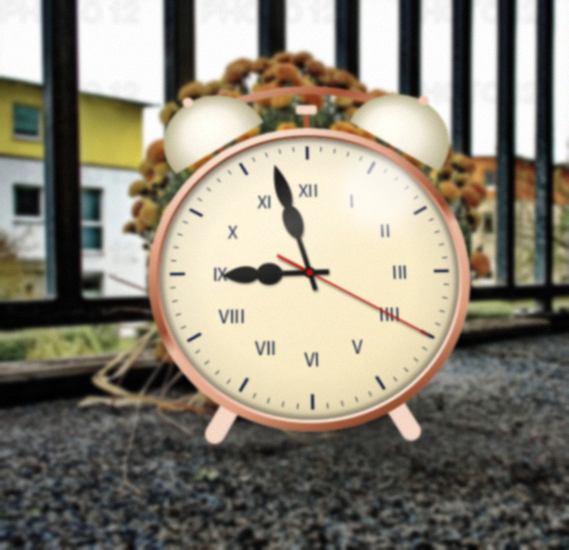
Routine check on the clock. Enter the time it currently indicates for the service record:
8:57:20
